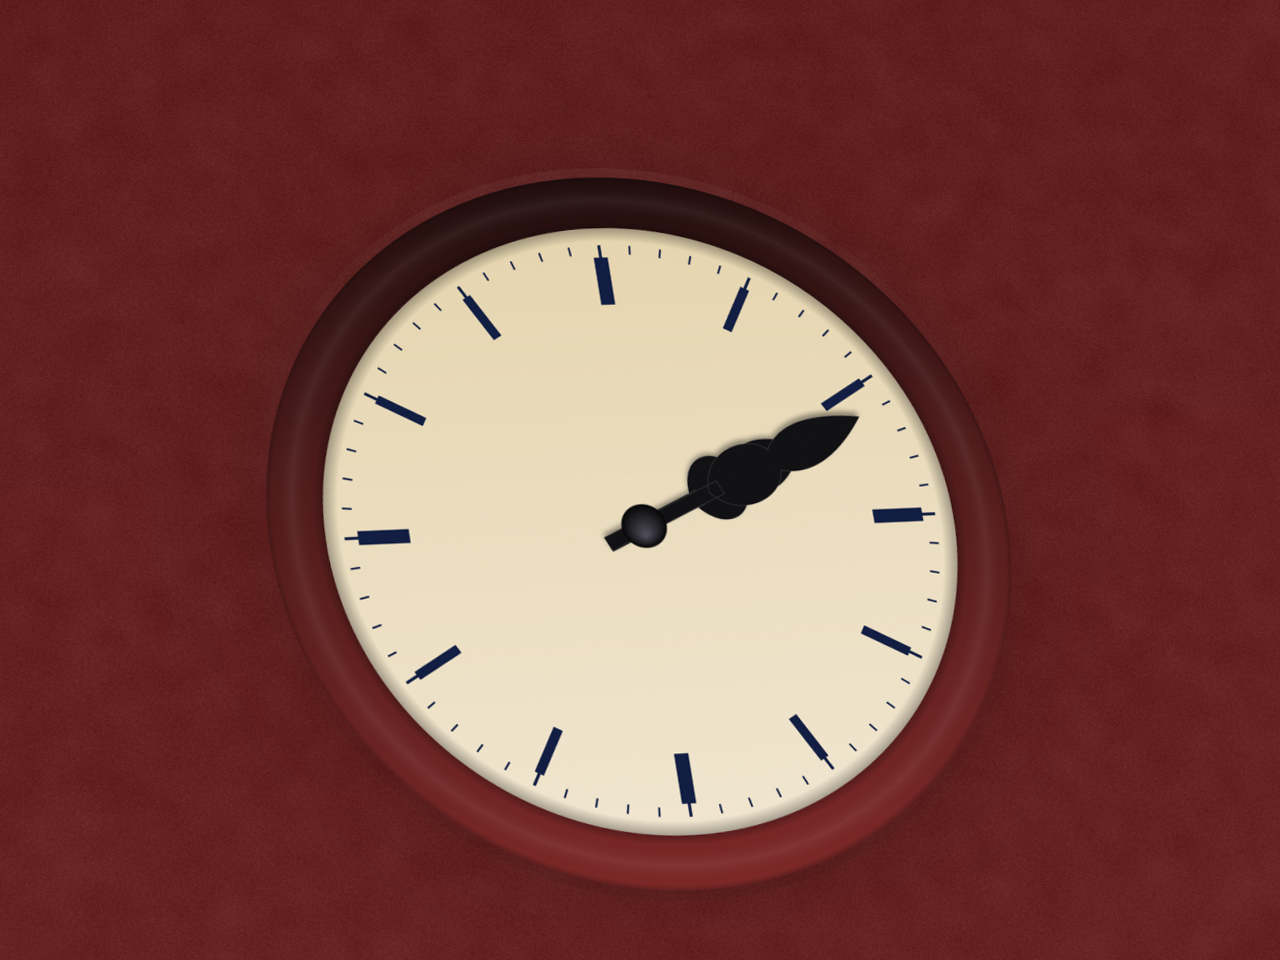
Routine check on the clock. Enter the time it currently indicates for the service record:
2:11
